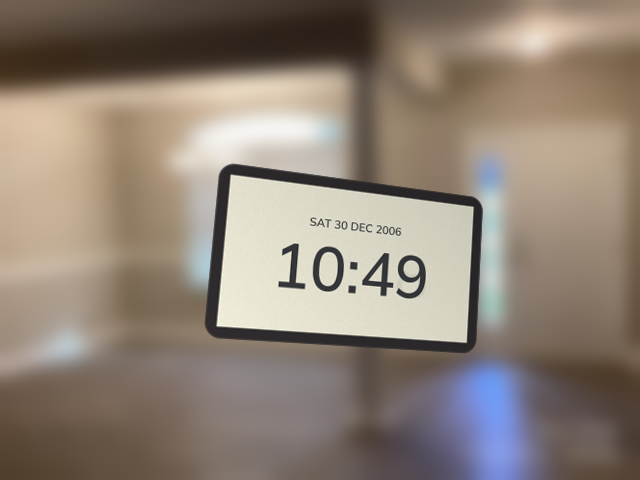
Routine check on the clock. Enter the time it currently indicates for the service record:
10:49
